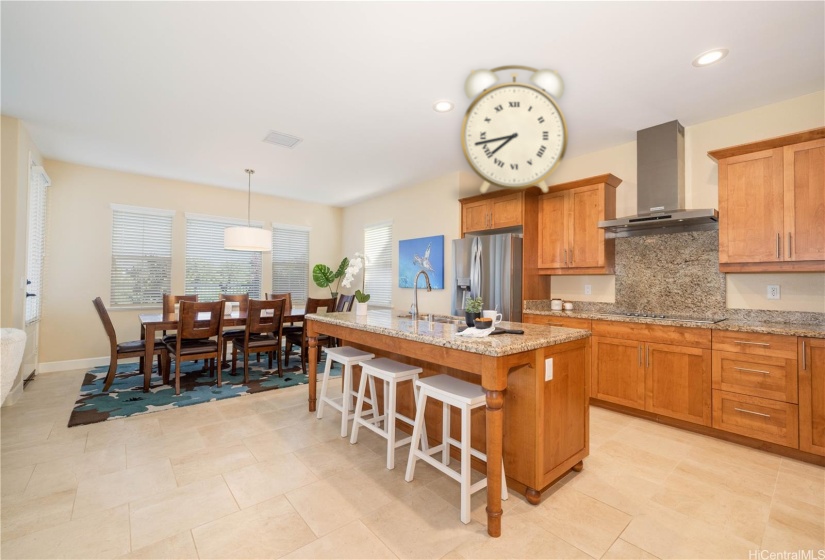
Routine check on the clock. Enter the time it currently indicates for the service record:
7:43
